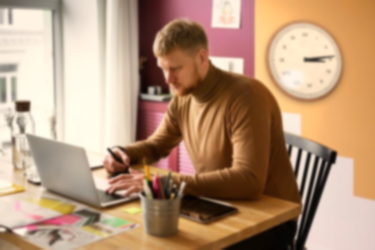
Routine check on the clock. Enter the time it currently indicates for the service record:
3:14
